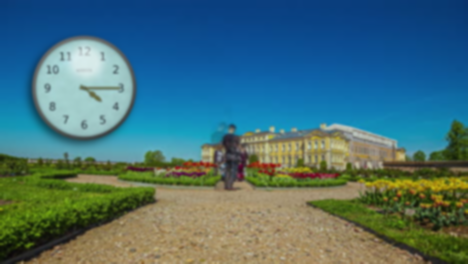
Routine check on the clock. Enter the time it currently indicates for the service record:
4:15
